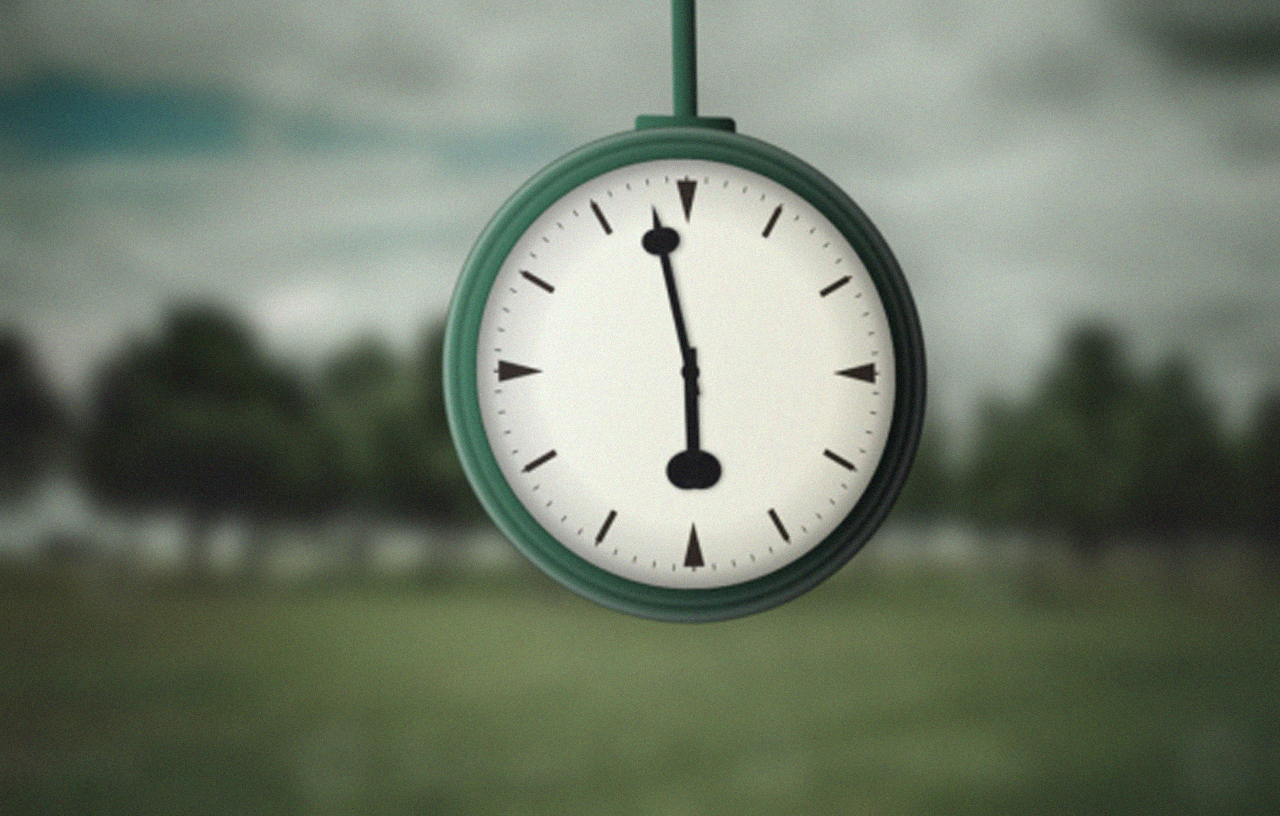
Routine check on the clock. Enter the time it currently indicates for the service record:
5:58
